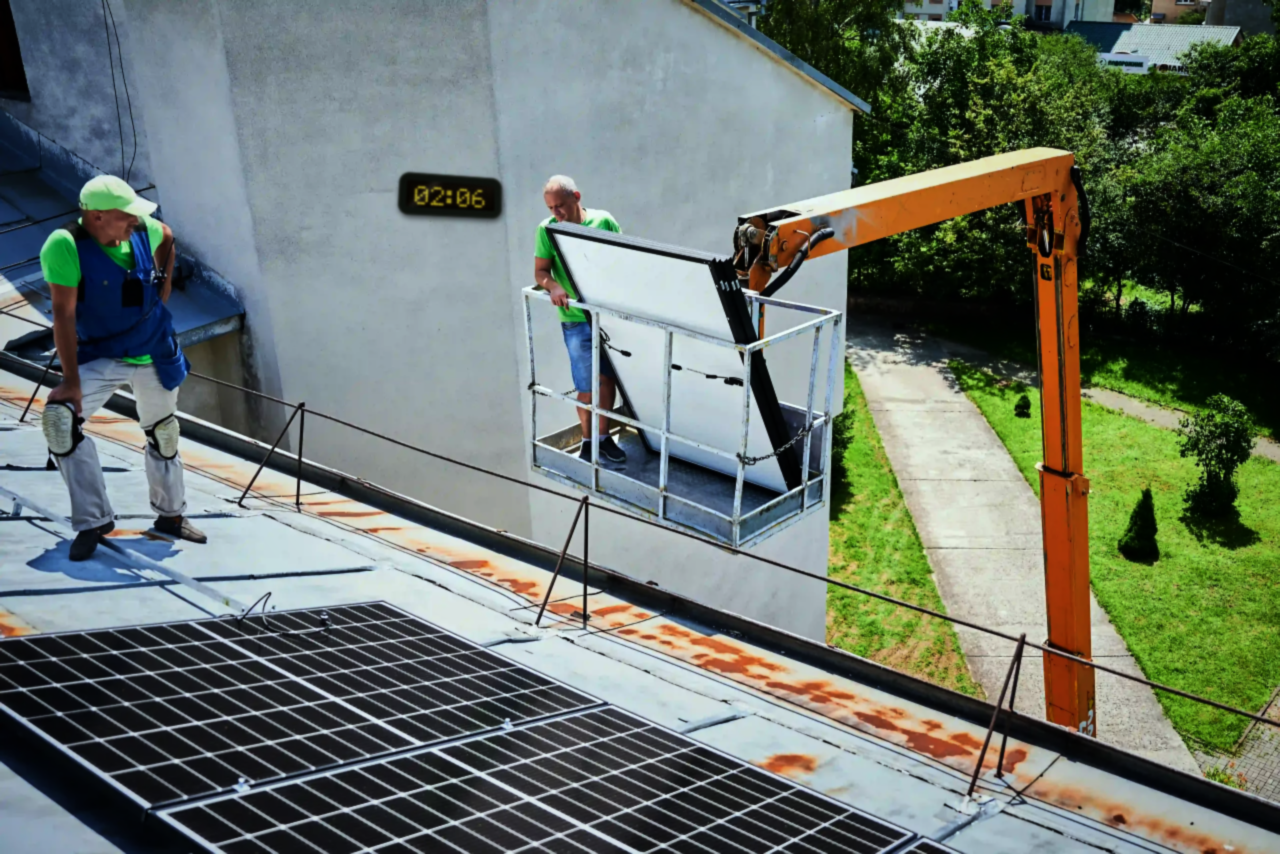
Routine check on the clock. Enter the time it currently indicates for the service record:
2:06
